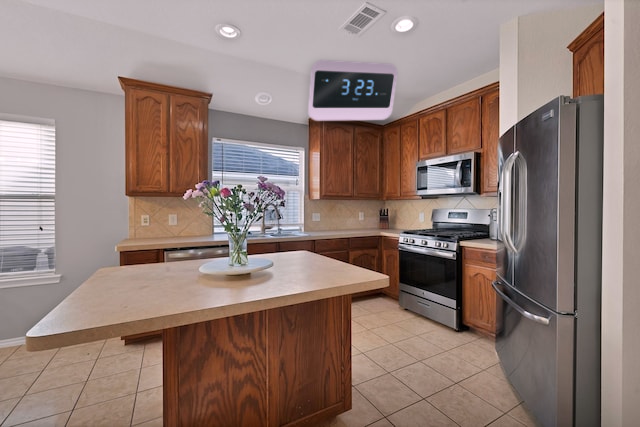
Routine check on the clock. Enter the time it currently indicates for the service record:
3:23
